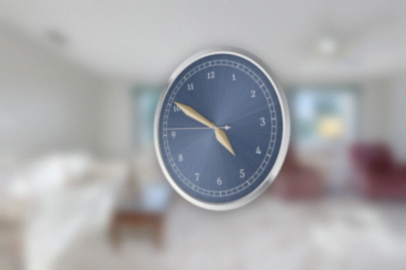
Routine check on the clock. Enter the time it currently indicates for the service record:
4:50:46
